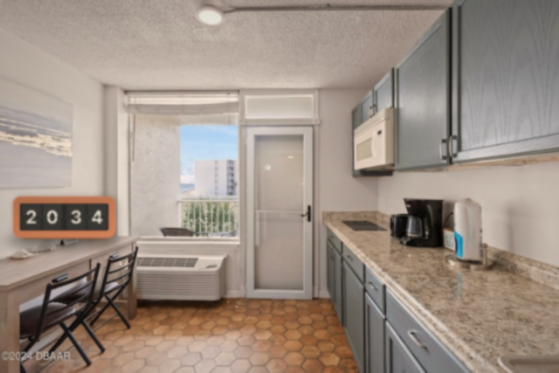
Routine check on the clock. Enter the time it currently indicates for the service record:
20:34
